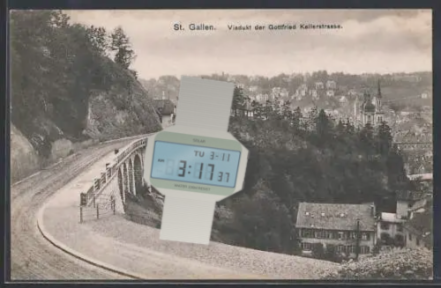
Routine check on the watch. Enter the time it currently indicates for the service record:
3:17:37
